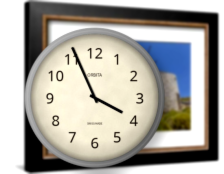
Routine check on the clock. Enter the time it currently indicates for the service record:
3:56
